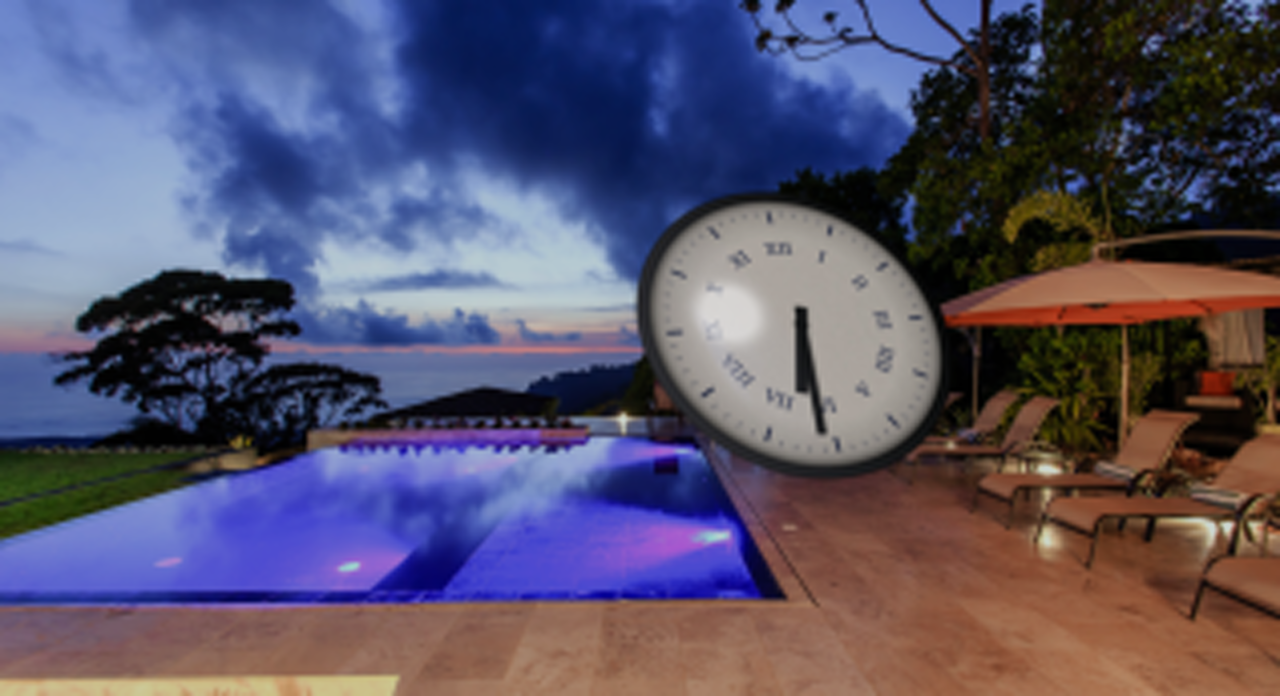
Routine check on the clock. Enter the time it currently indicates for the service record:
6:31
